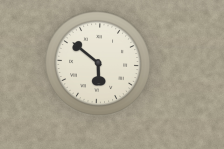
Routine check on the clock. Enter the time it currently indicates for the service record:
5:51
